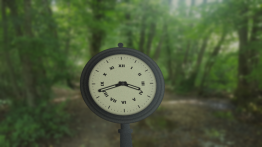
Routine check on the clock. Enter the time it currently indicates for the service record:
3:42
